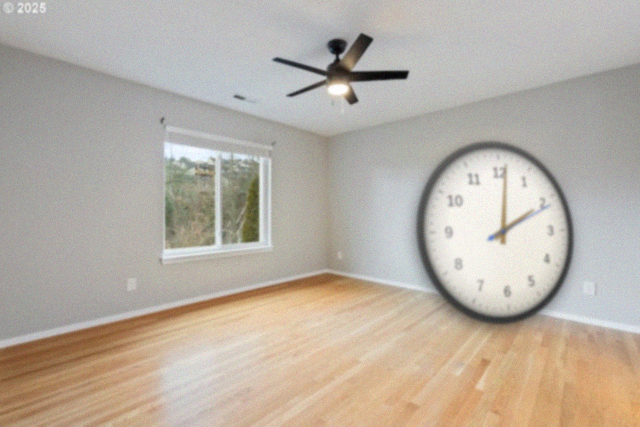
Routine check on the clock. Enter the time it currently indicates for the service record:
2:01:11
